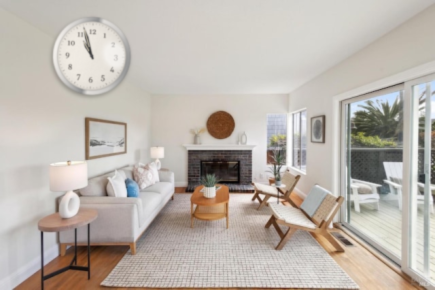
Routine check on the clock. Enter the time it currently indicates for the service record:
10:57
